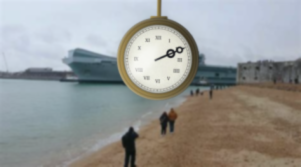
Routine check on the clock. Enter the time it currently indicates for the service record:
2:11
